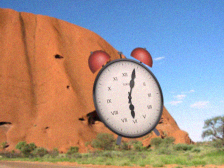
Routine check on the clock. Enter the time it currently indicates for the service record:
6:04
